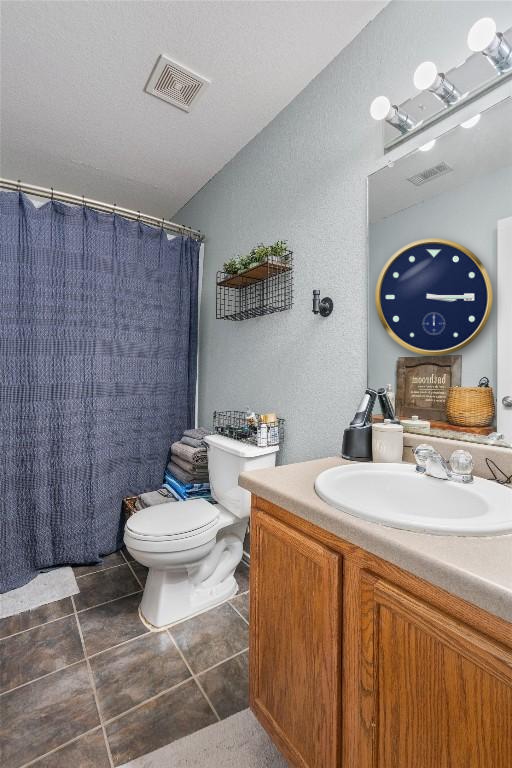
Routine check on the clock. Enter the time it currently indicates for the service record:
3:15
